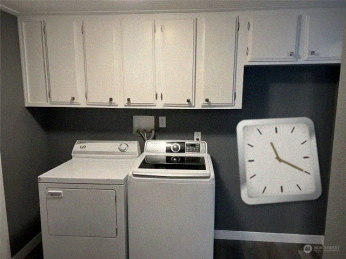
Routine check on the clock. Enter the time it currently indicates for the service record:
11:20
